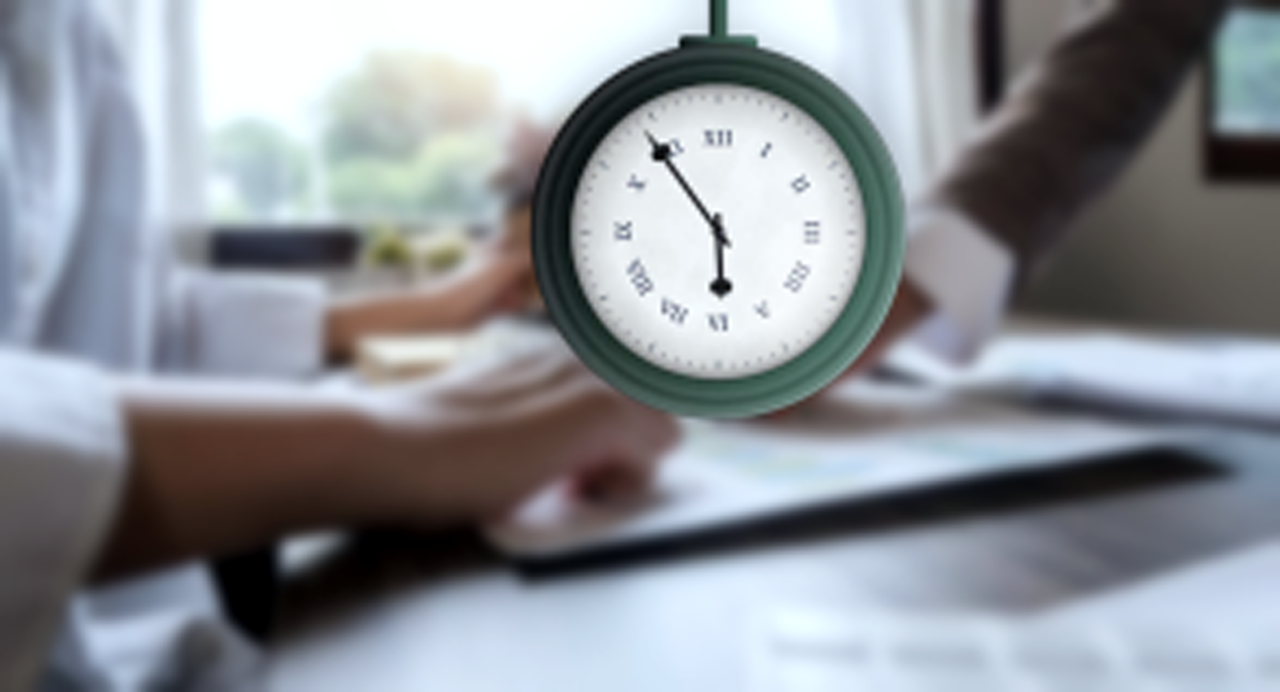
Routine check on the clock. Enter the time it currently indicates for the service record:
5:54
